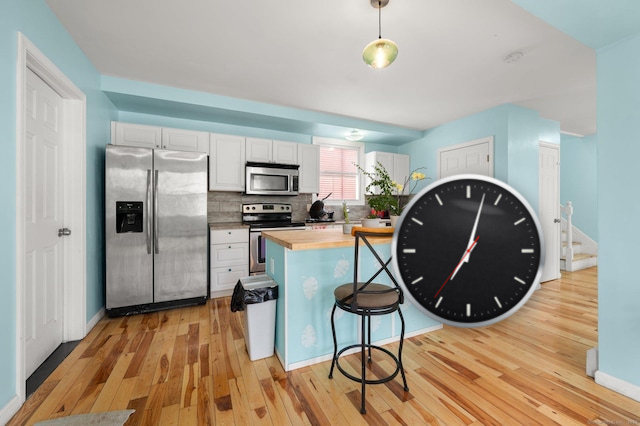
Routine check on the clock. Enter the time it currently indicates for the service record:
7:02:36
